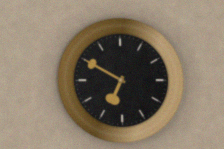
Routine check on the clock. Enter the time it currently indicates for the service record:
6:50
